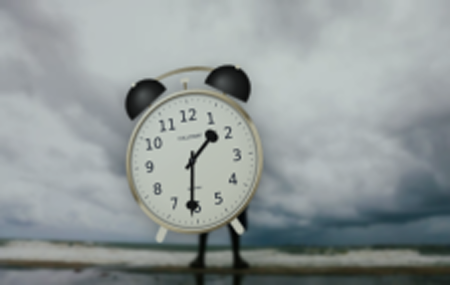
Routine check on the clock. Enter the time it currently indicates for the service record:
1:31
